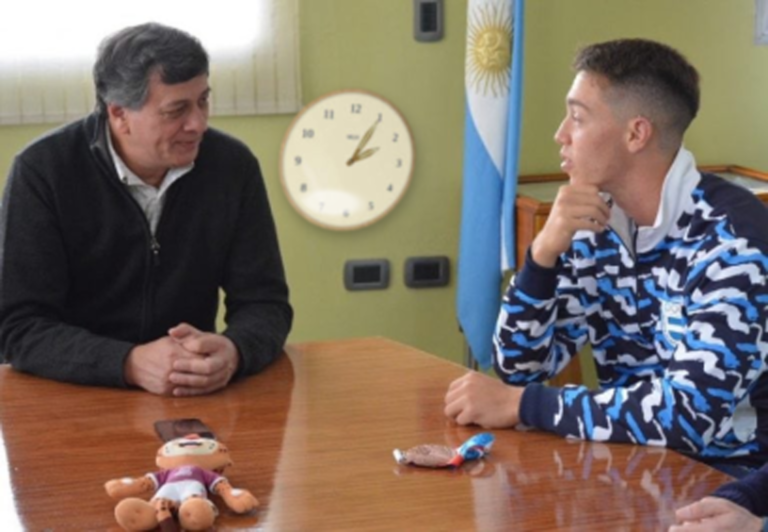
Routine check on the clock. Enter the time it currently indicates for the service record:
2:05
